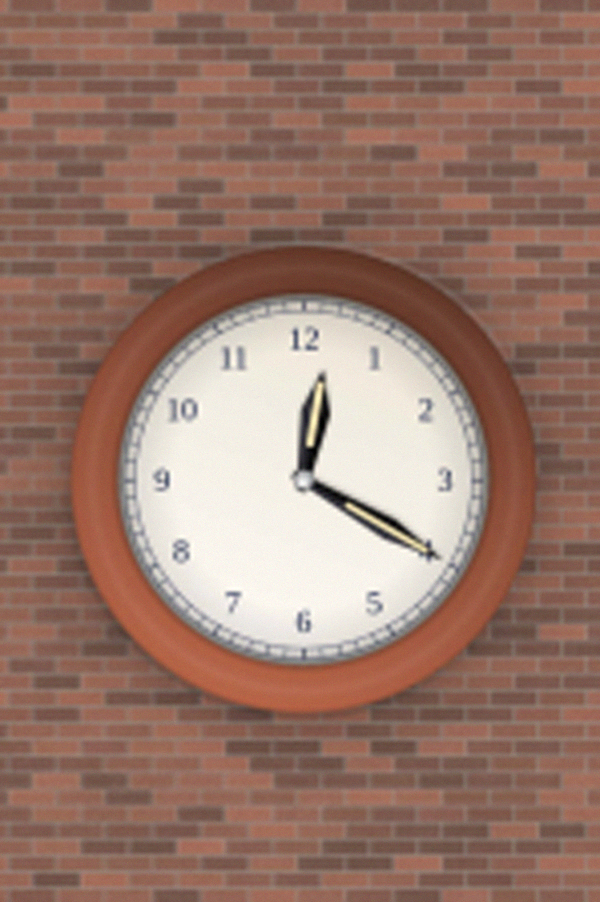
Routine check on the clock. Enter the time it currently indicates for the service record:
12:20
